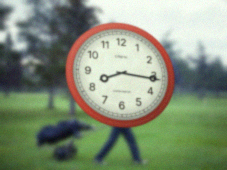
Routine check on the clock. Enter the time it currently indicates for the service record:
8:16
